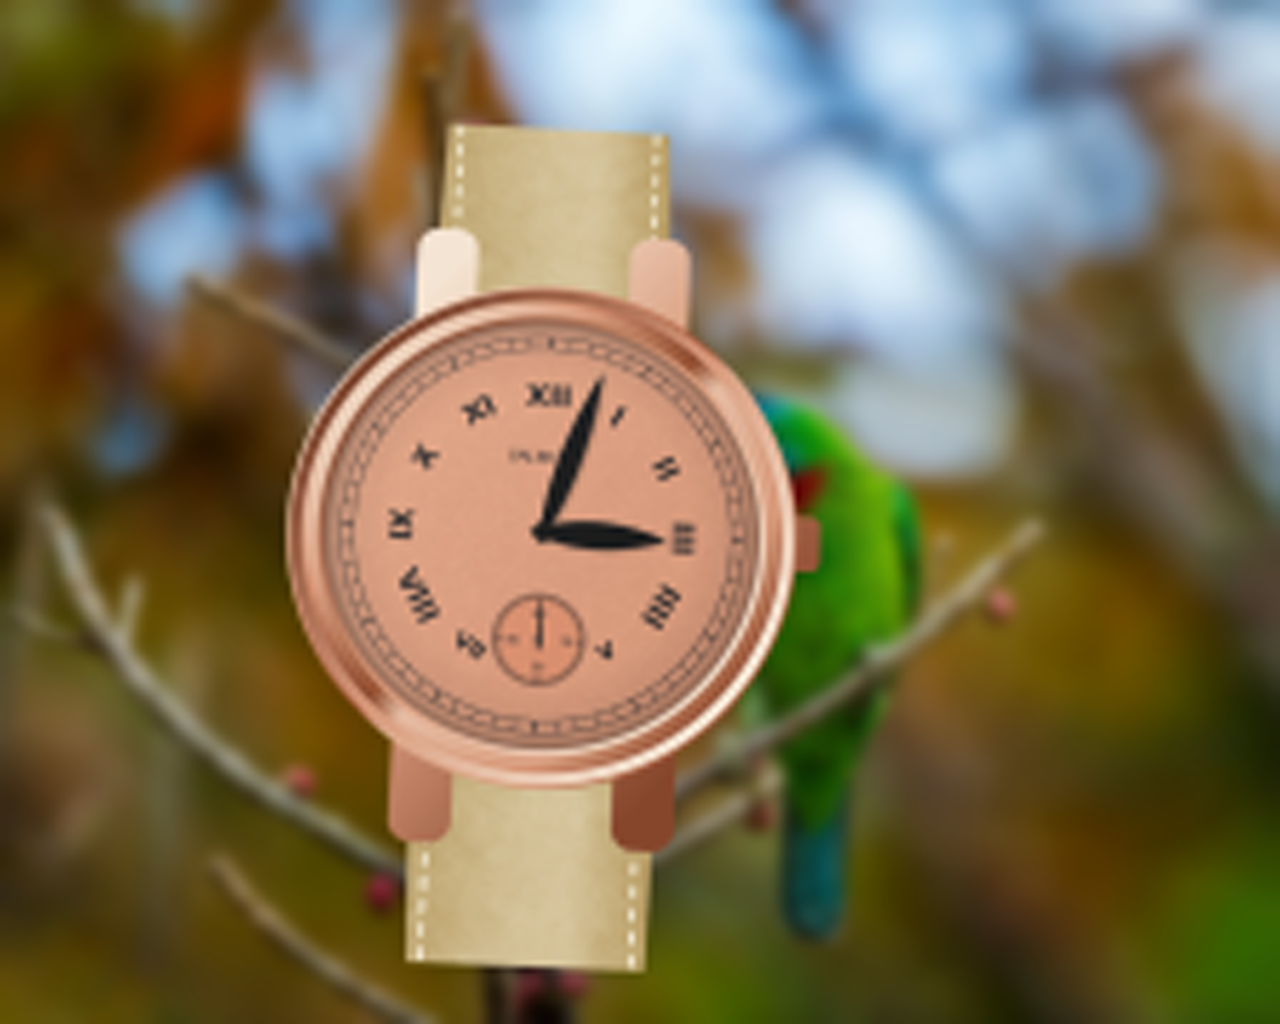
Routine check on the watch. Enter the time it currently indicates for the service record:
3:03
